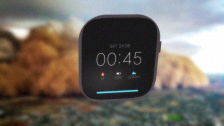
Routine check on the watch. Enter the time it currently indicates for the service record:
0:45
